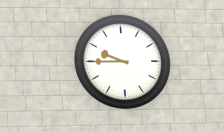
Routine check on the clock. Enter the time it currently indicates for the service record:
9:45
